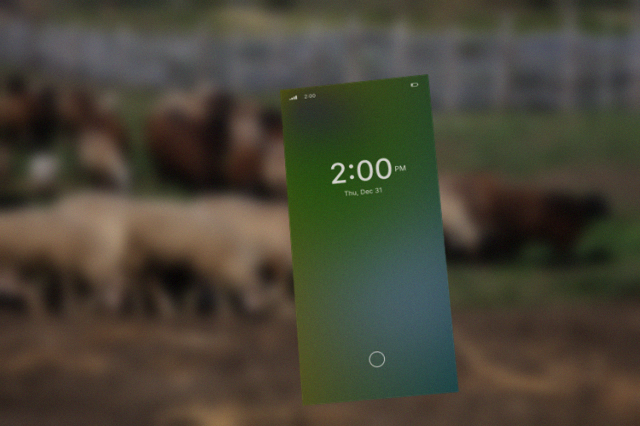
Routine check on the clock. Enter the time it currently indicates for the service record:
2:00
